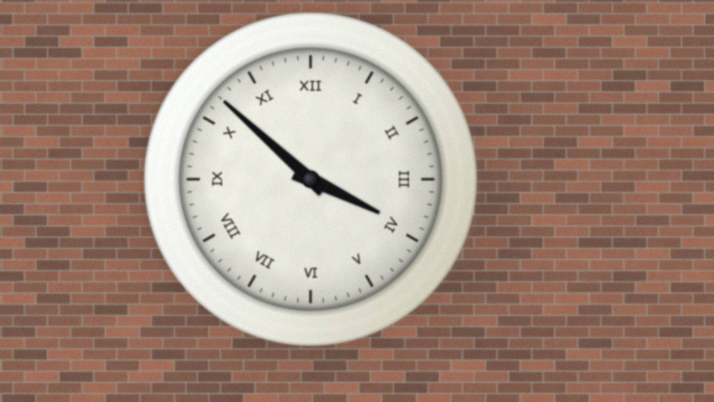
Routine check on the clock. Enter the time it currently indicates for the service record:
3:52
